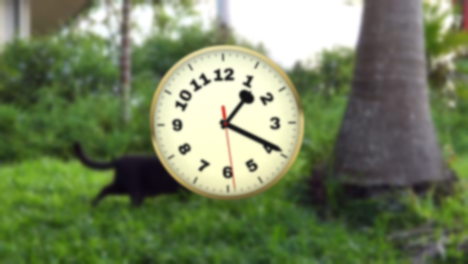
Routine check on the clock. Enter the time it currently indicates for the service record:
1:19:29
